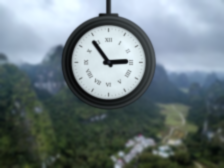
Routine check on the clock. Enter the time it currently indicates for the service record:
2:54
